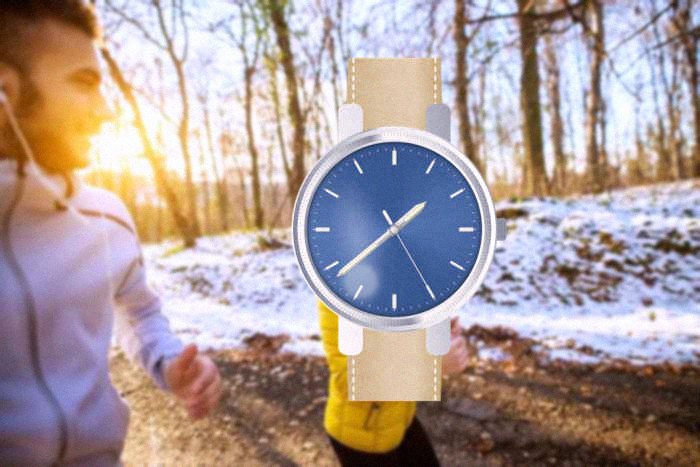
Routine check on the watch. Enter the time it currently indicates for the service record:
1:38:25
